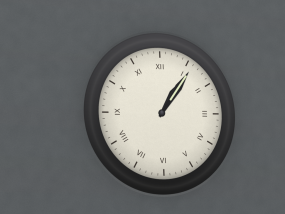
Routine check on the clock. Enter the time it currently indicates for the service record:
1:06
